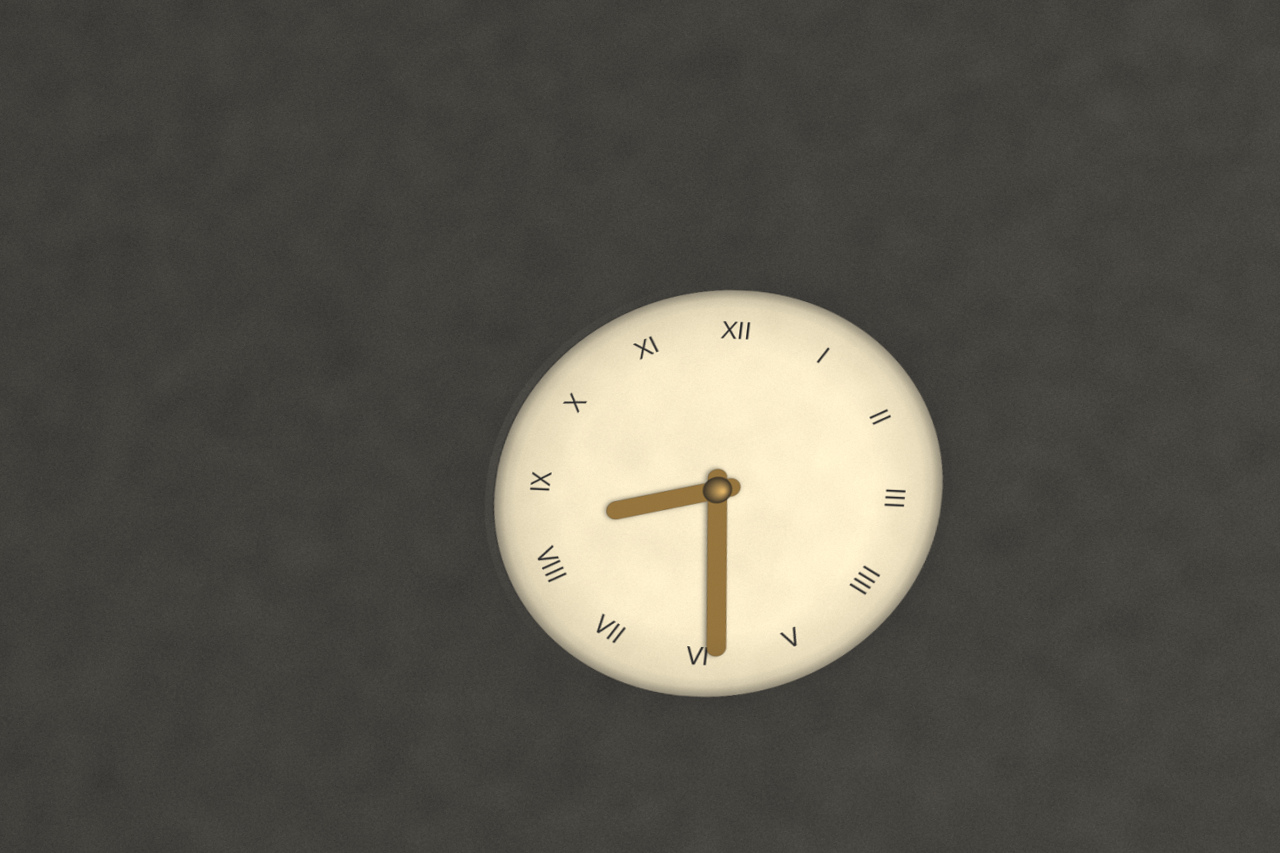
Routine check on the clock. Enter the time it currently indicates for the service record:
8:29
